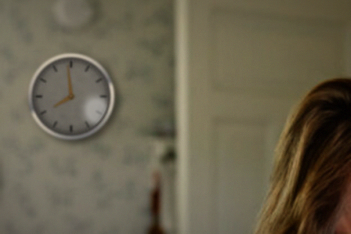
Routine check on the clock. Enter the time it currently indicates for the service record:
7:59
